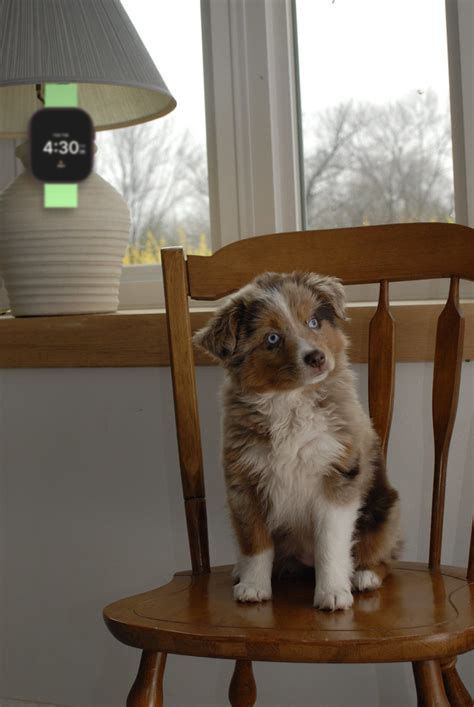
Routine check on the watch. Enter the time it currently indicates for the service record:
4:30
